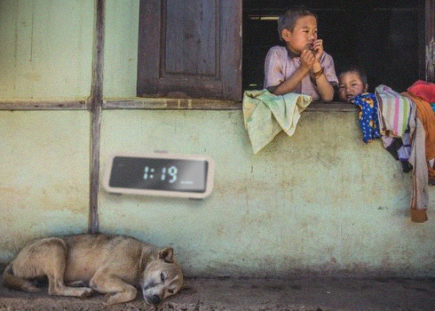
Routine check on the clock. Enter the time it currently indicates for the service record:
1:19
